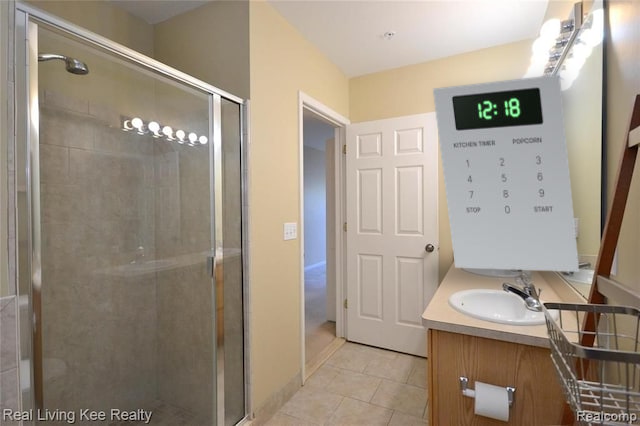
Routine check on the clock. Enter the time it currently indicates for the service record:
12:18
